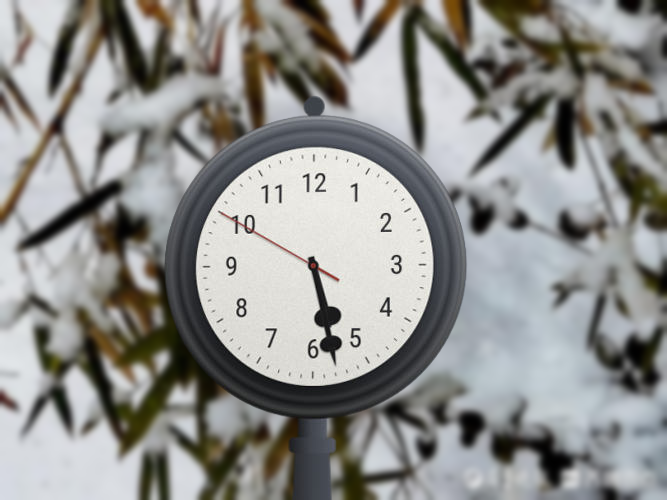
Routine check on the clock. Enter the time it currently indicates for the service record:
5:27:50
